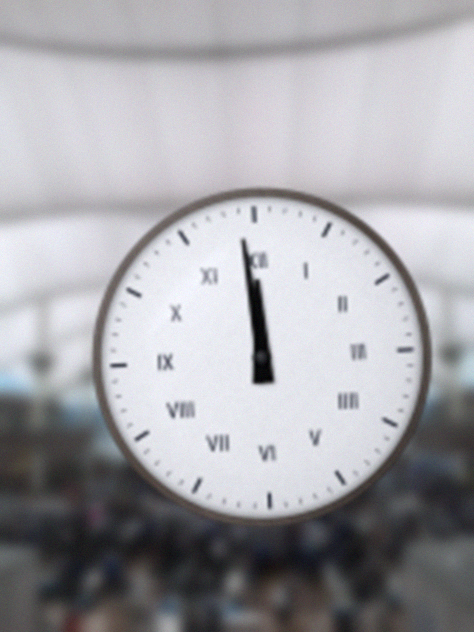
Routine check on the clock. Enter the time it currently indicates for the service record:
11:59
